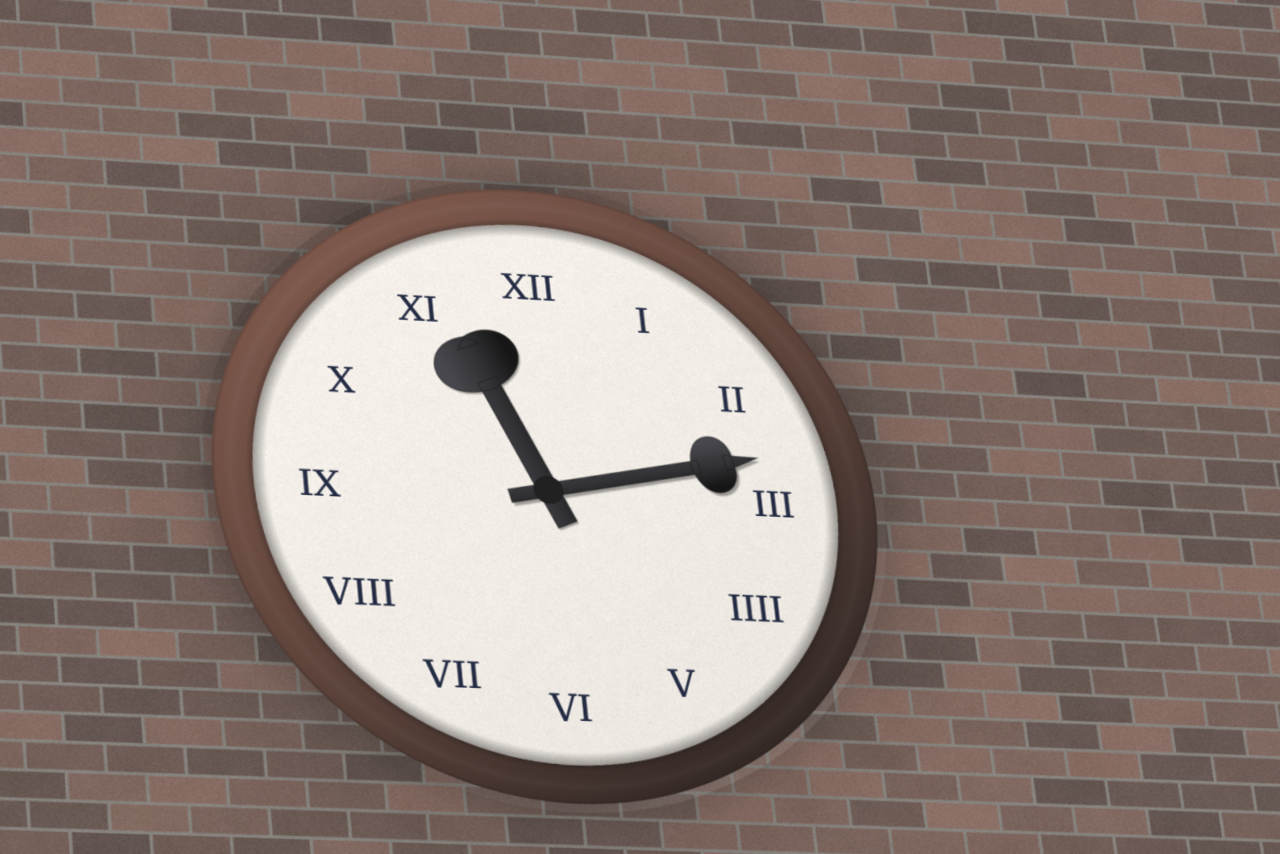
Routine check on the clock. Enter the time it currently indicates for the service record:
11:13
